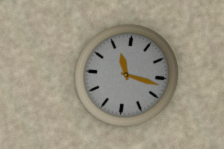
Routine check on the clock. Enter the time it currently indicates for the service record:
11:17
